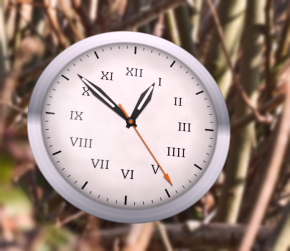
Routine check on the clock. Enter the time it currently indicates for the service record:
12:51:24
